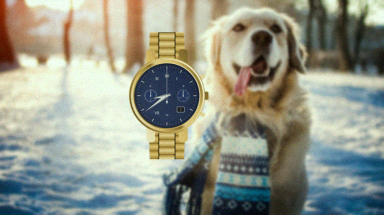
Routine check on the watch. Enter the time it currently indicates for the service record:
8:39
